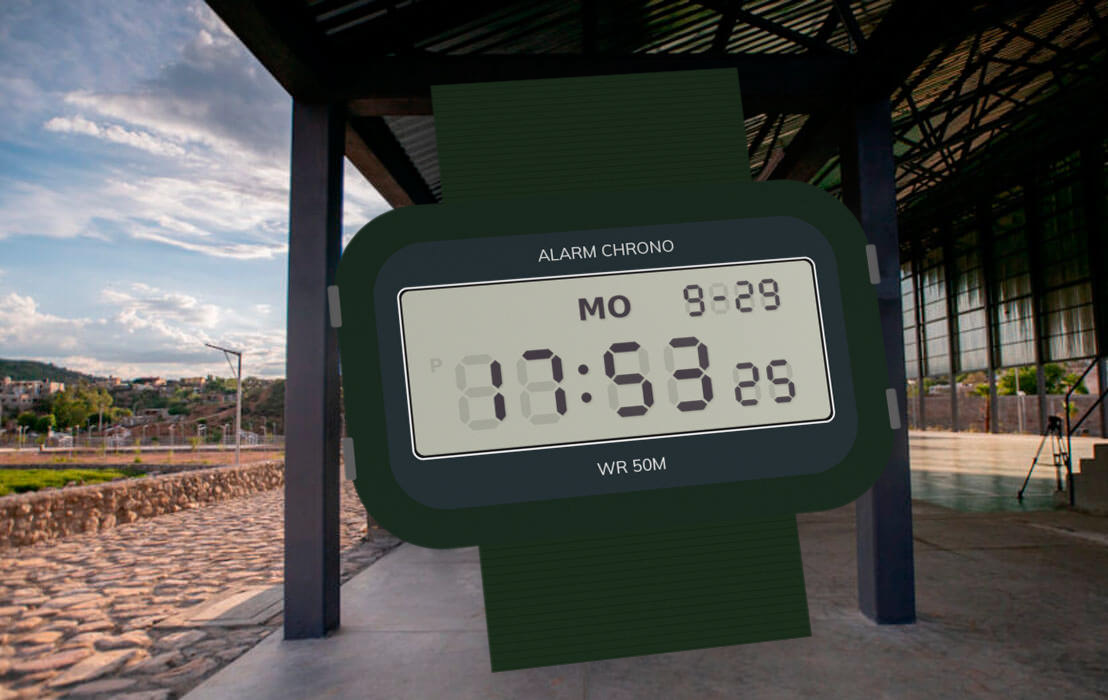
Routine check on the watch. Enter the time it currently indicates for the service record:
17:53:25
